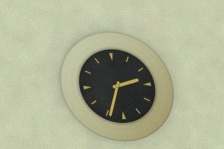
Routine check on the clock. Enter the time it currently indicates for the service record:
2:34
